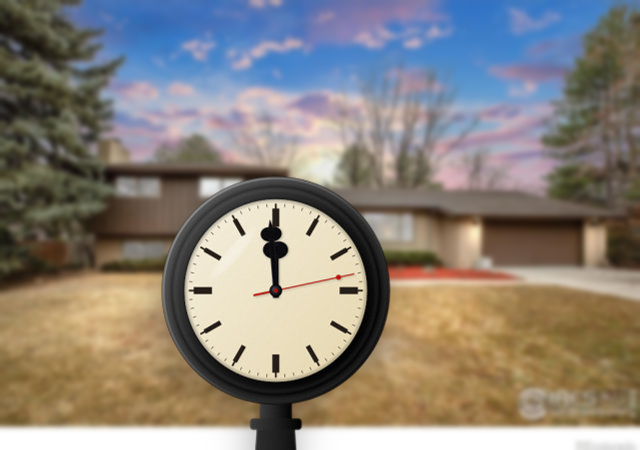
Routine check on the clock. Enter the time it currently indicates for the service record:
11:59:13
